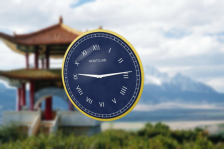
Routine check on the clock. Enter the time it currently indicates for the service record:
9:14
